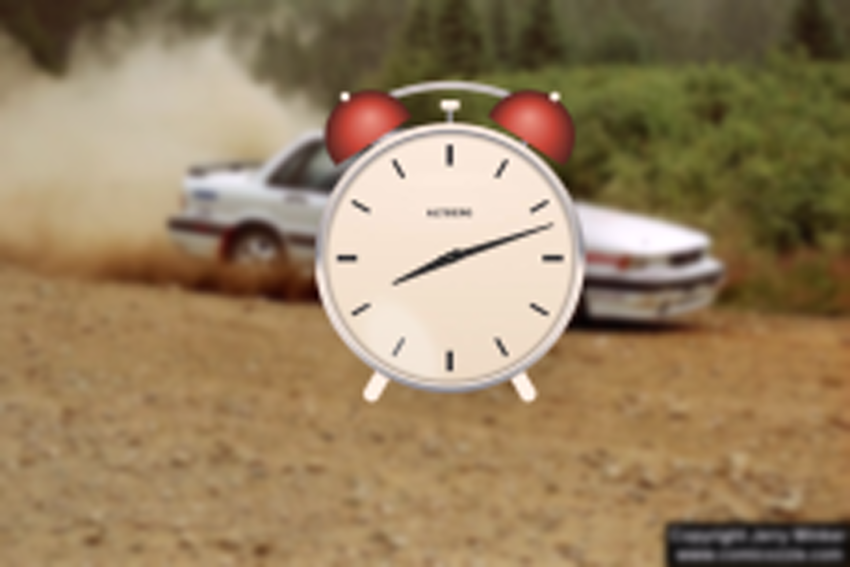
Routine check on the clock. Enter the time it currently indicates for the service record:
8:12
